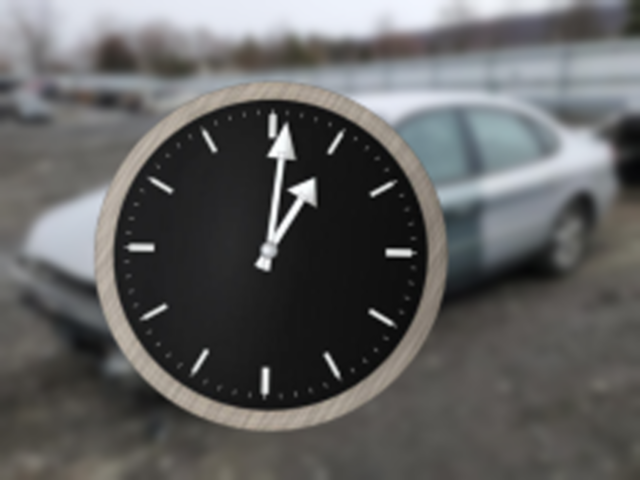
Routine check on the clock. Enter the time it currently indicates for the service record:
1:01
